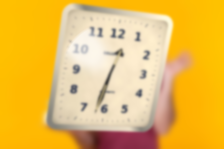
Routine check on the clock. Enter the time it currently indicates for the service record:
12:32
